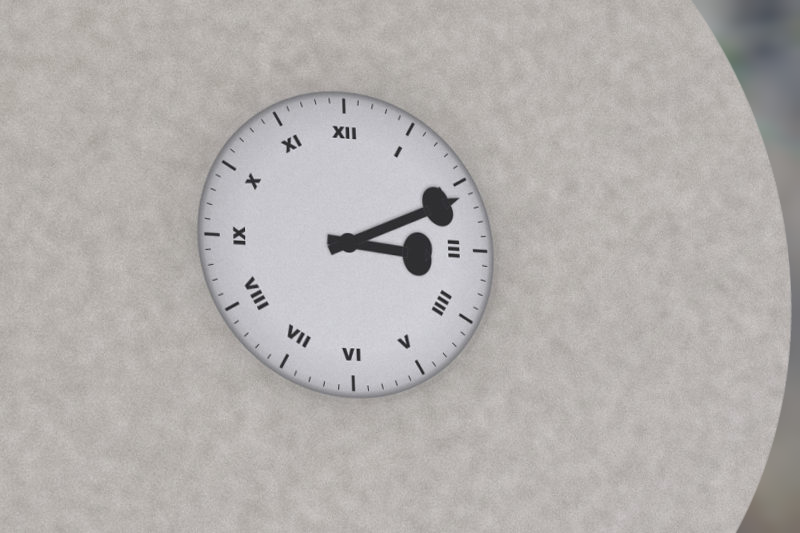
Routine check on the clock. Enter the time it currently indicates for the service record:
3:11
